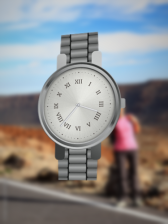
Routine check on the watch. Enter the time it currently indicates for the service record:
3:37
